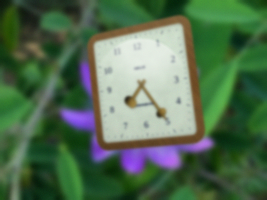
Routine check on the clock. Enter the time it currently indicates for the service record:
7:25
